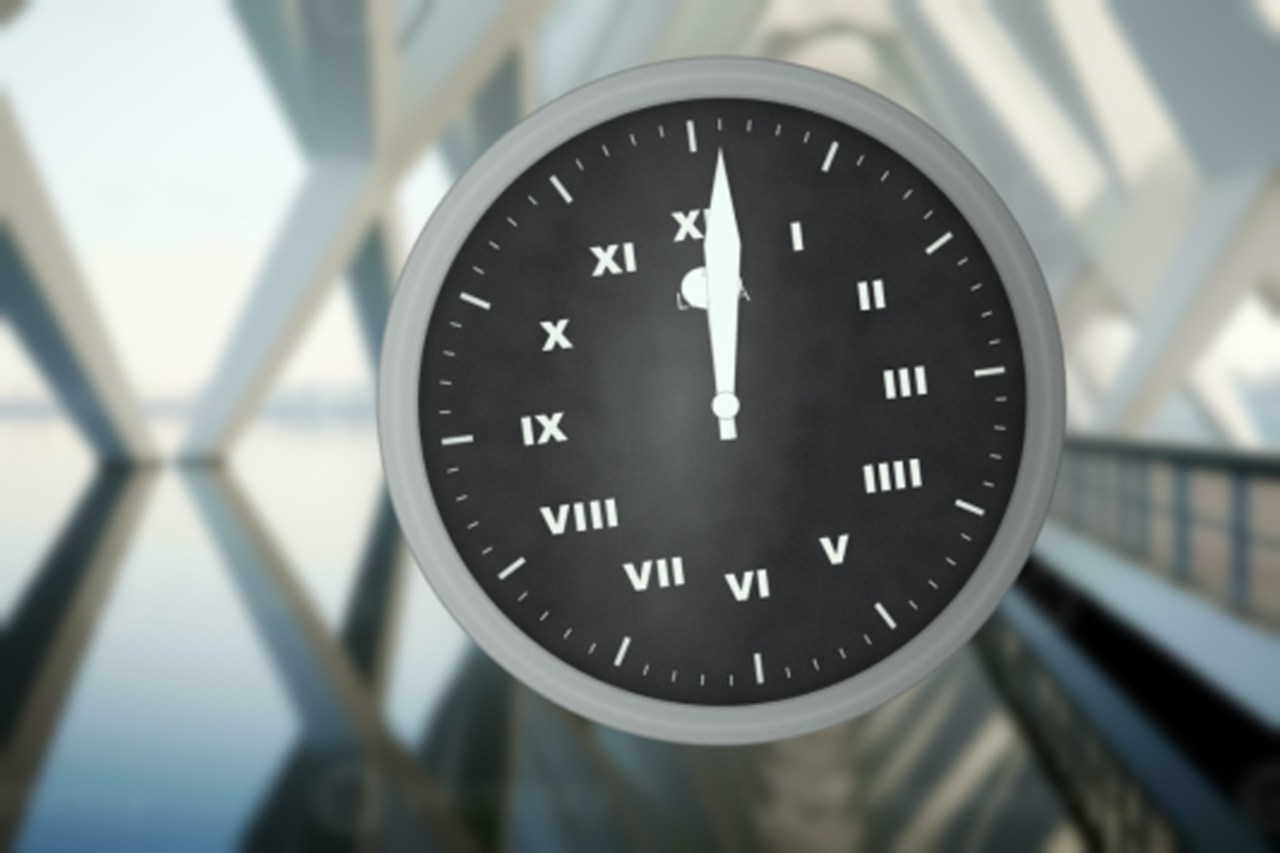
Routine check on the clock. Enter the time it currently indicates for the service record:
12:01
